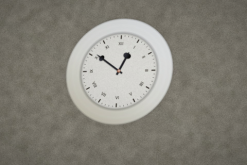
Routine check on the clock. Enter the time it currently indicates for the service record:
12:51
